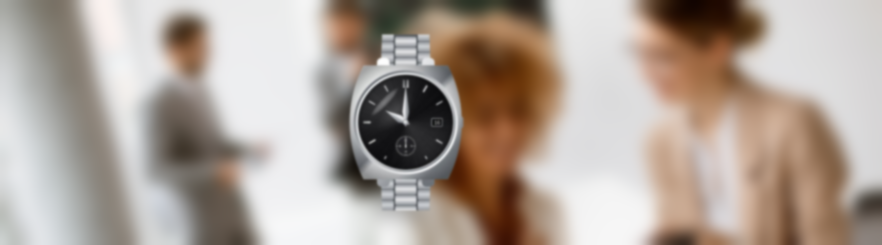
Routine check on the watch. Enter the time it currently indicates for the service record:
10:00
